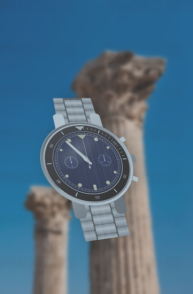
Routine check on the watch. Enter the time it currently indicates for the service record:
10:54
